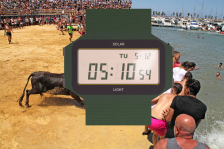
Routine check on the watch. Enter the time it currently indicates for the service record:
5:10:54
